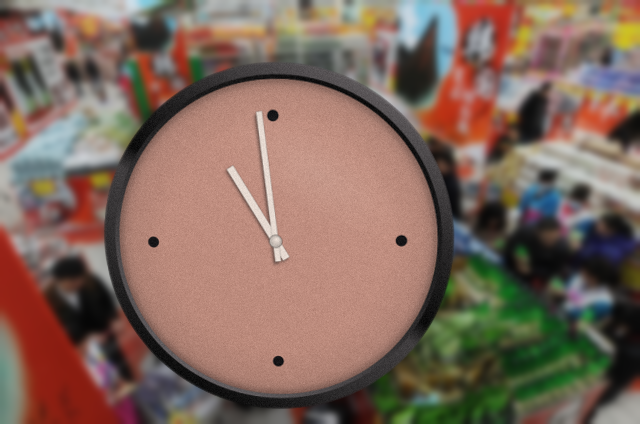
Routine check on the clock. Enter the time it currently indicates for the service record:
10:59
